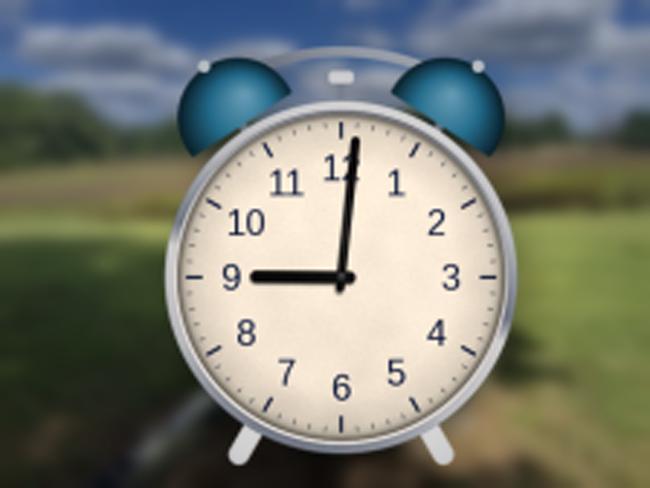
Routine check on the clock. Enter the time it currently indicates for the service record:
9:01
